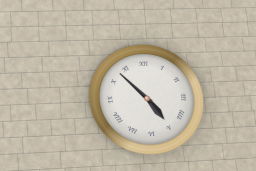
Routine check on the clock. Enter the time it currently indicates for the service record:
4:53
